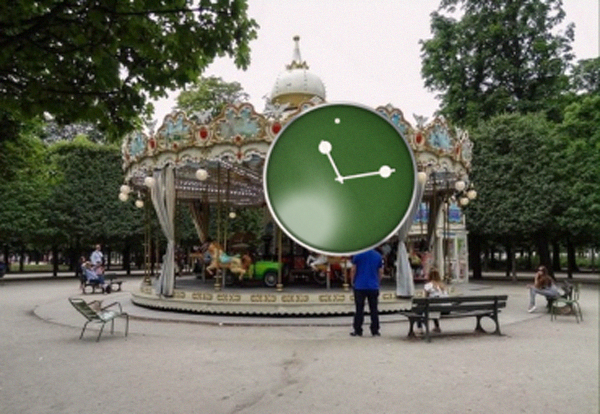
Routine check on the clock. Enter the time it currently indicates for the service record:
11:14
